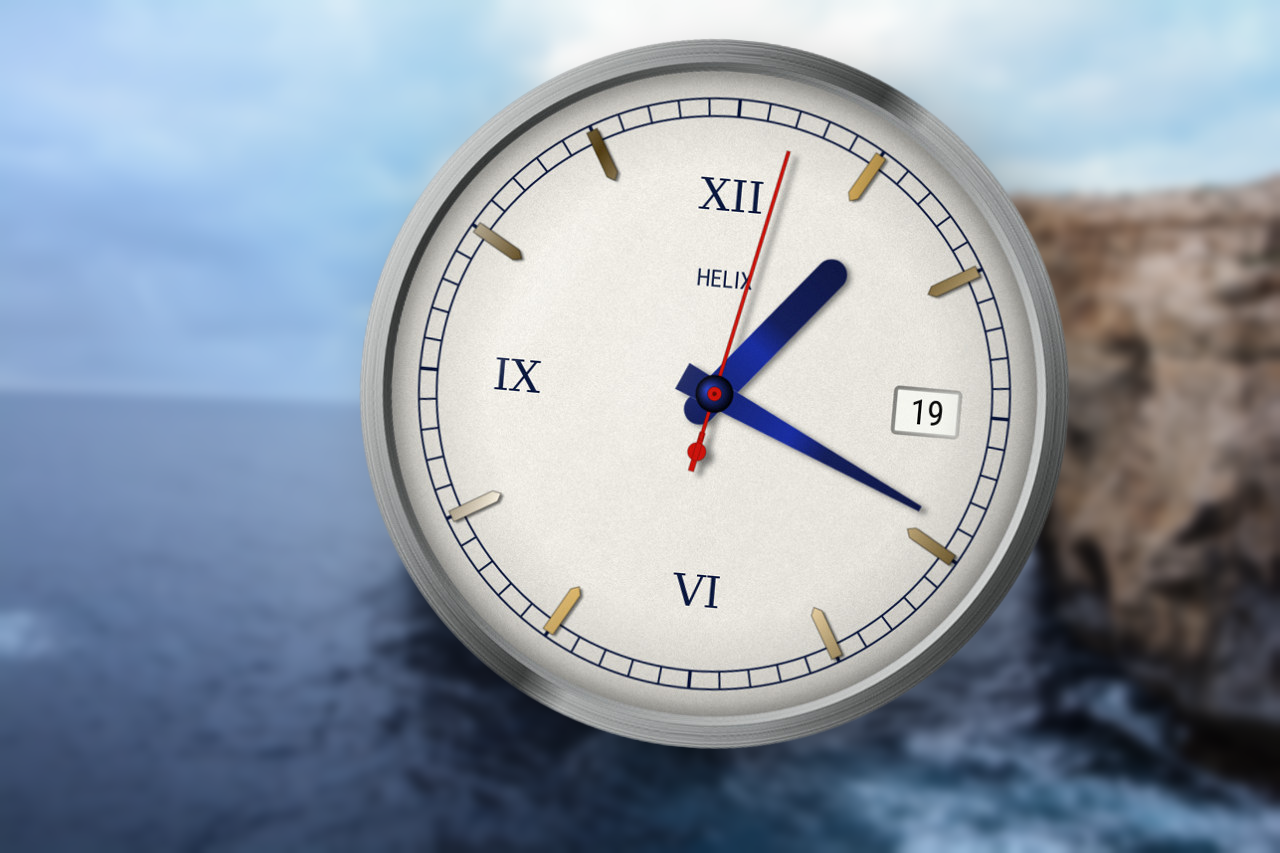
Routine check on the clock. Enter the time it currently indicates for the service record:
1:19:02
